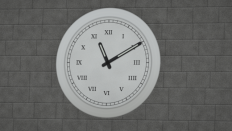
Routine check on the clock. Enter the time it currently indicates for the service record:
11:10
